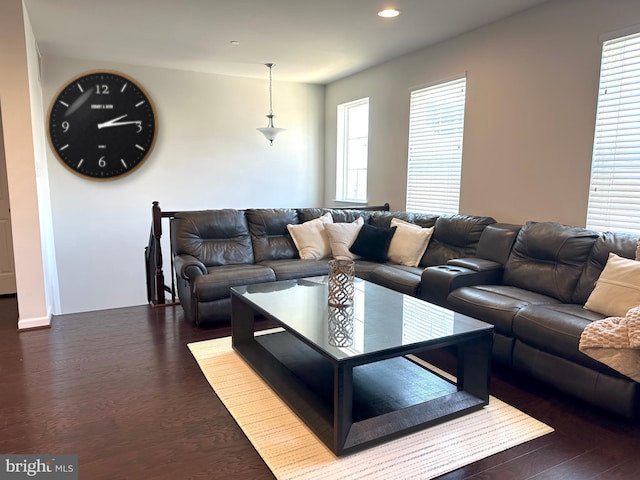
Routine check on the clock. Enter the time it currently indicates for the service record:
2:14
